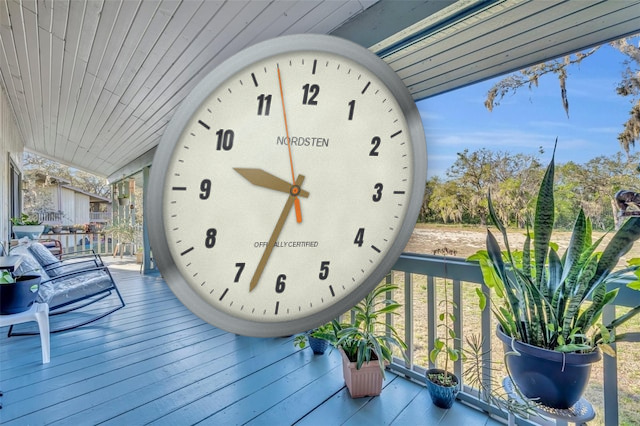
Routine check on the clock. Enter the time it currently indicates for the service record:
9:32:57
